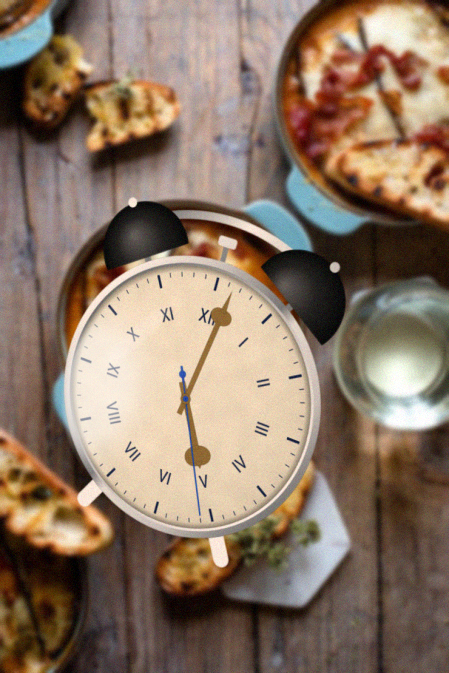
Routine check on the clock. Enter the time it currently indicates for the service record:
5:01:26
